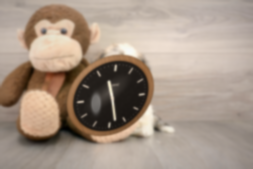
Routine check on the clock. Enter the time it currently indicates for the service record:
11:28
